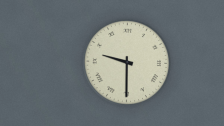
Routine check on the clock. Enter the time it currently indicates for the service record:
9:30
